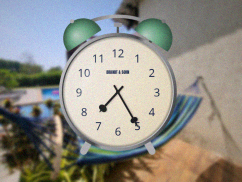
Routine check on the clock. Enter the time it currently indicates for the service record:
7:25
